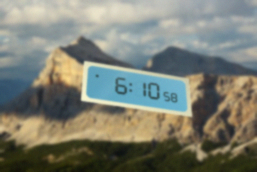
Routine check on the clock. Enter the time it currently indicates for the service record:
6:10
